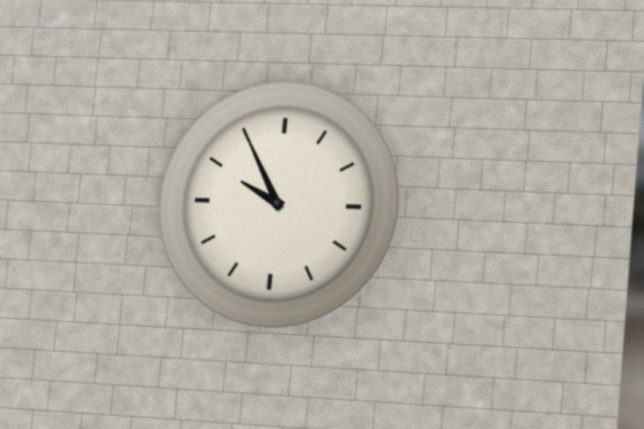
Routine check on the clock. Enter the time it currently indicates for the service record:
9:55
